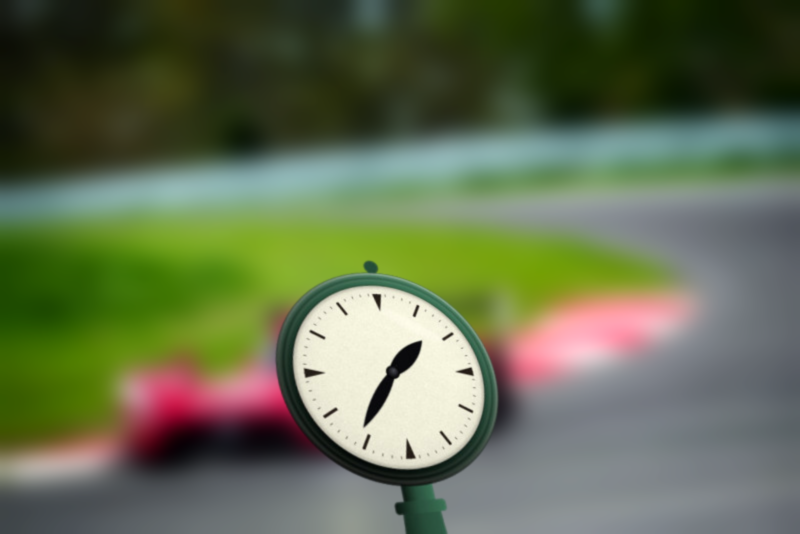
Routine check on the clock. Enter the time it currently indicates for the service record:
1:36
